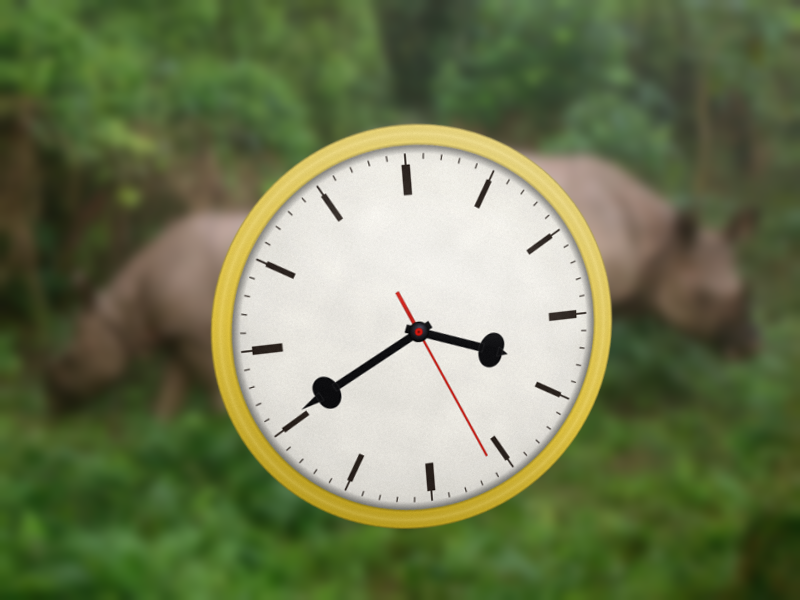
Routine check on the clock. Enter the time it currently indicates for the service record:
3:40:26
